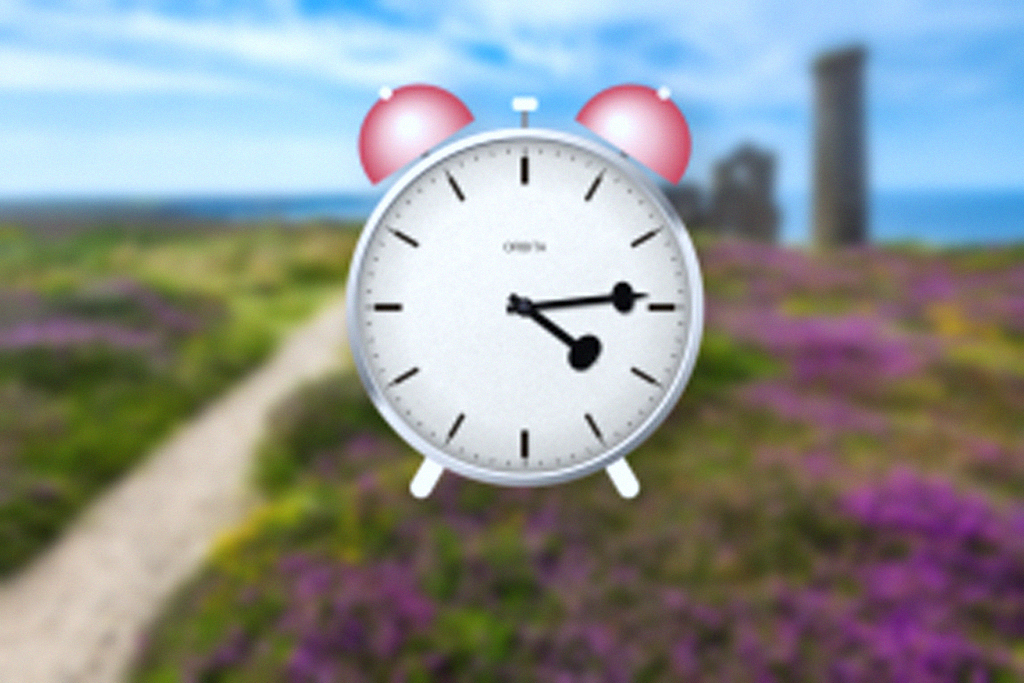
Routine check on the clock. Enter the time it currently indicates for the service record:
4:14
